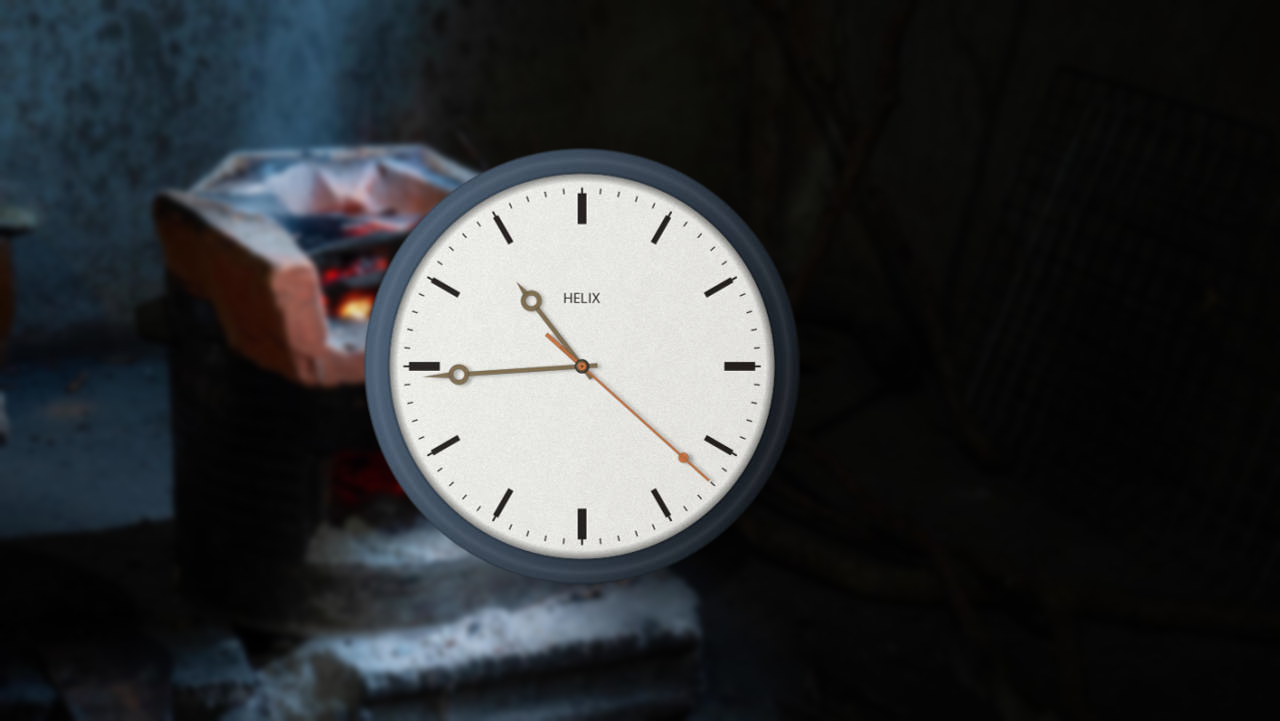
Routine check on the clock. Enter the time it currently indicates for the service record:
10:44:22
